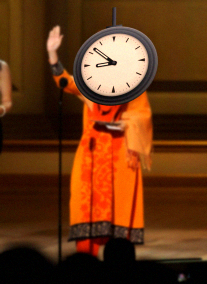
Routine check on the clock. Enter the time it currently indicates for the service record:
8:52
